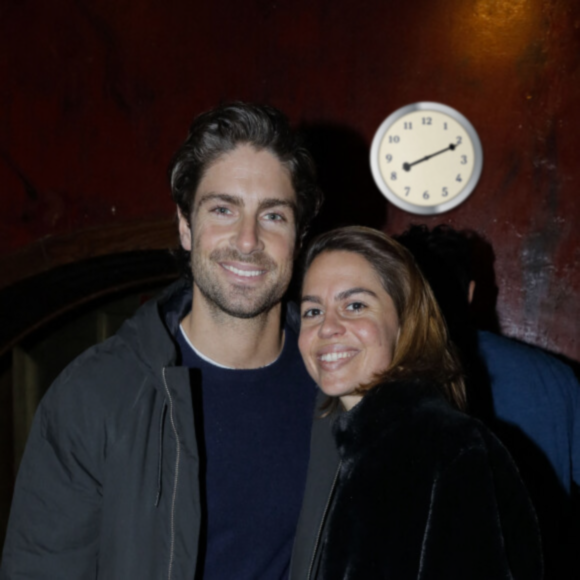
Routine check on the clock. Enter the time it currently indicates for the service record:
8:11
